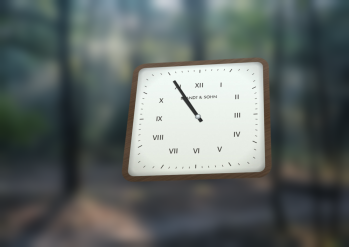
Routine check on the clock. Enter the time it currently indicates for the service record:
10:55
